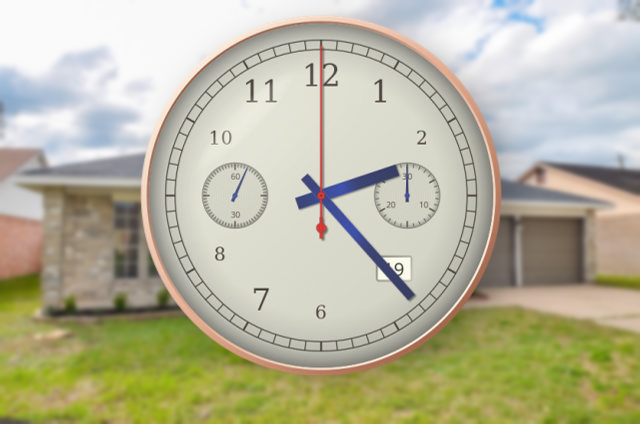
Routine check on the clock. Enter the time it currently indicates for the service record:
2:23:04
